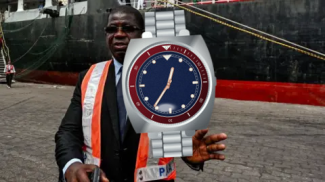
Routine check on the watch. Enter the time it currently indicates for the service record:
12:36
